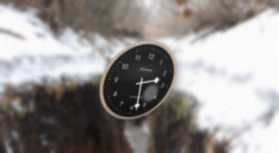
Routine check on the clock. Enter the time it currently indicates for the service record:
2:28
